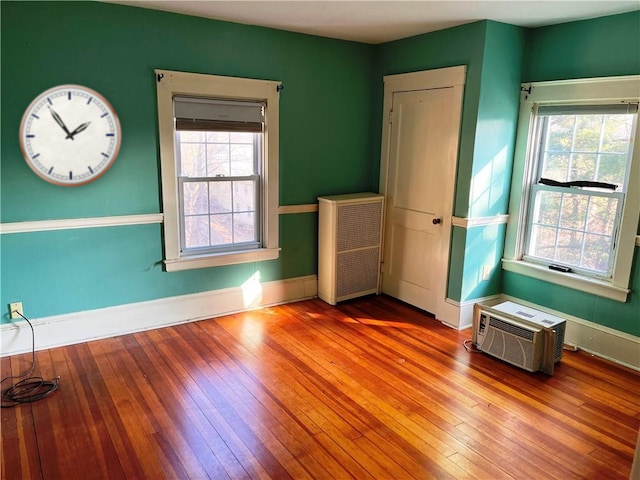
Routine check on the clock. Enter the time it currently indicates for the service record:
1:54
